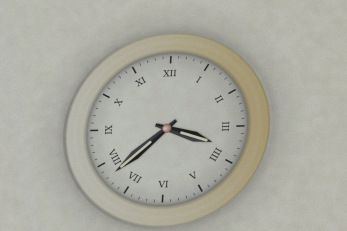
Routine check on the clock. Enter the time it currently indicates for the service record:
3:38
